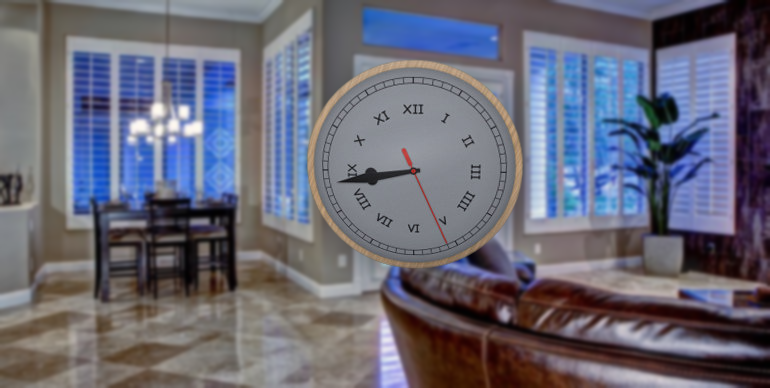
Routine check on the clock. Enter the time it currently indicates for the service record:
8:43:26
